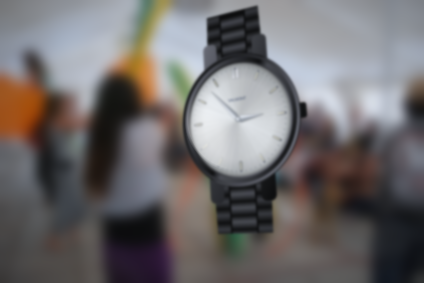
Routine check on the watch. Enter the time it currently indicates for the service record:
2:53
